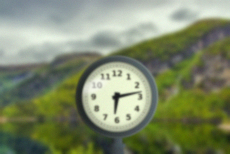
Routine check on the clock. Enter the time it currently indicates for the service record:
6:13
